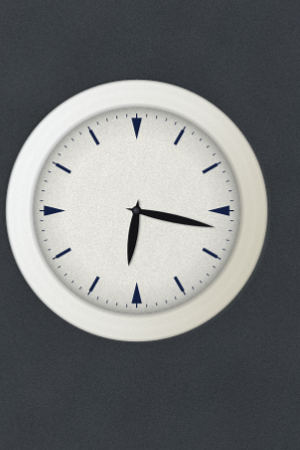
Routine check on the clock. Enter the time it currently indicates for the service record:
6:17
